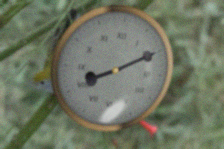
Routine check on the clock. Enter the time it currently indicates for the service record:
8:10
